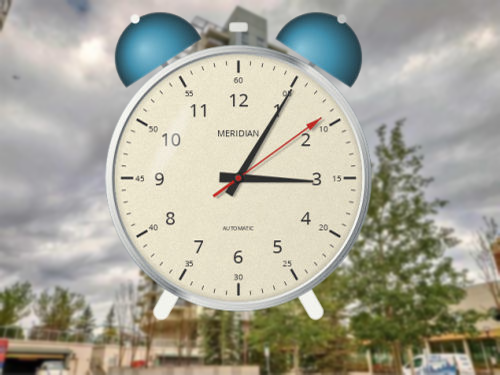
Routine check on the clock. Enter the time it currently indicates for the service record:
3:05:09
